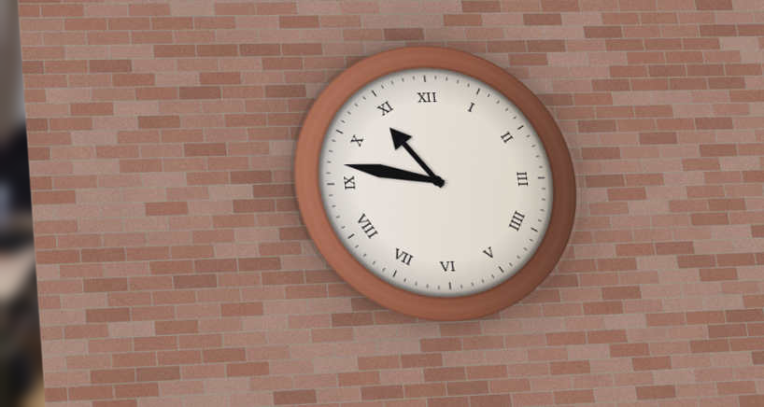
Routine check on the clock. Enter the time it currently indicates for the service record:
10:47
